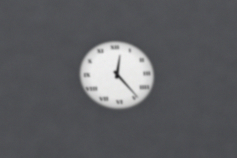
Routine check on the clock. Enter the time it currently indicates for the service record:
12:24
